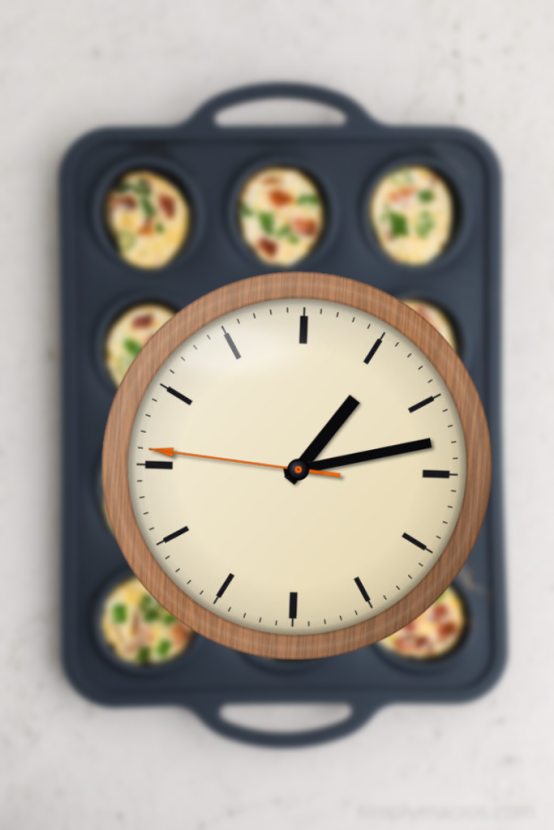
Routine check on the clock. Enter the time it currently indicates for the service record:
1:12:46
